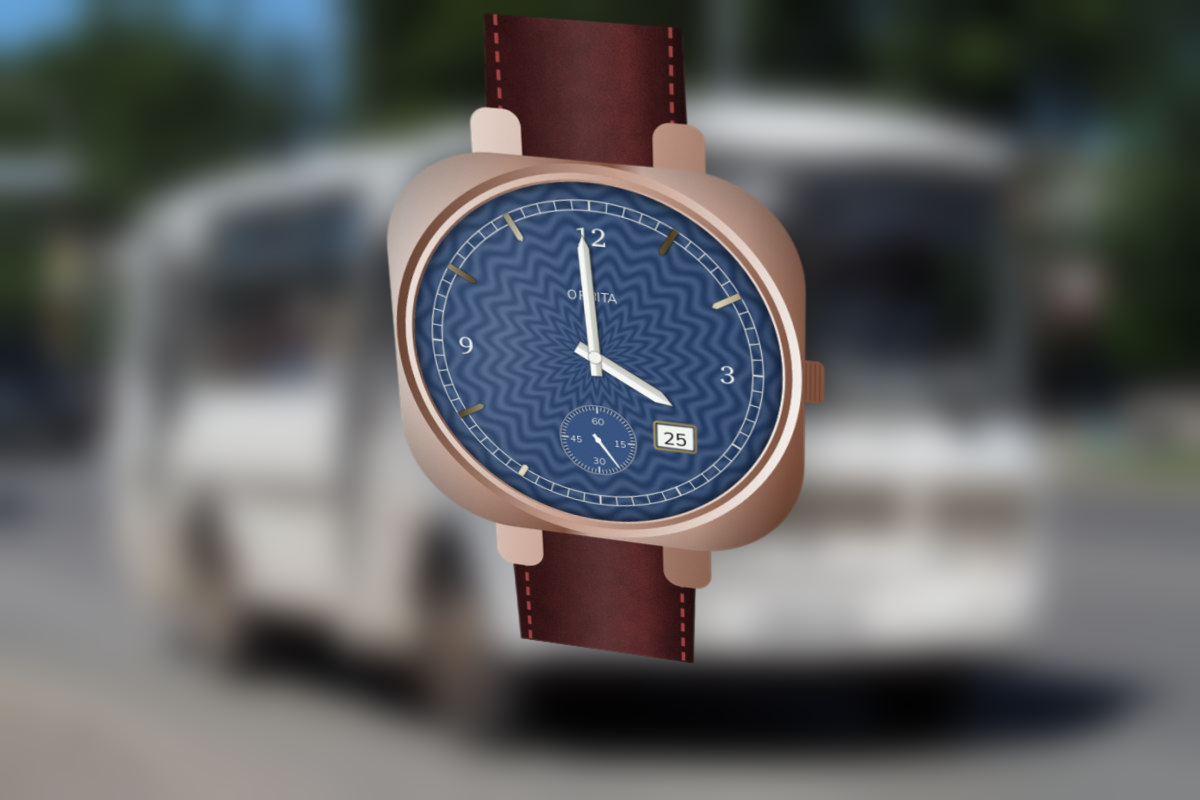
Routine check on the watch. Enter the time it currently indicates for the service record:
3:59:24
